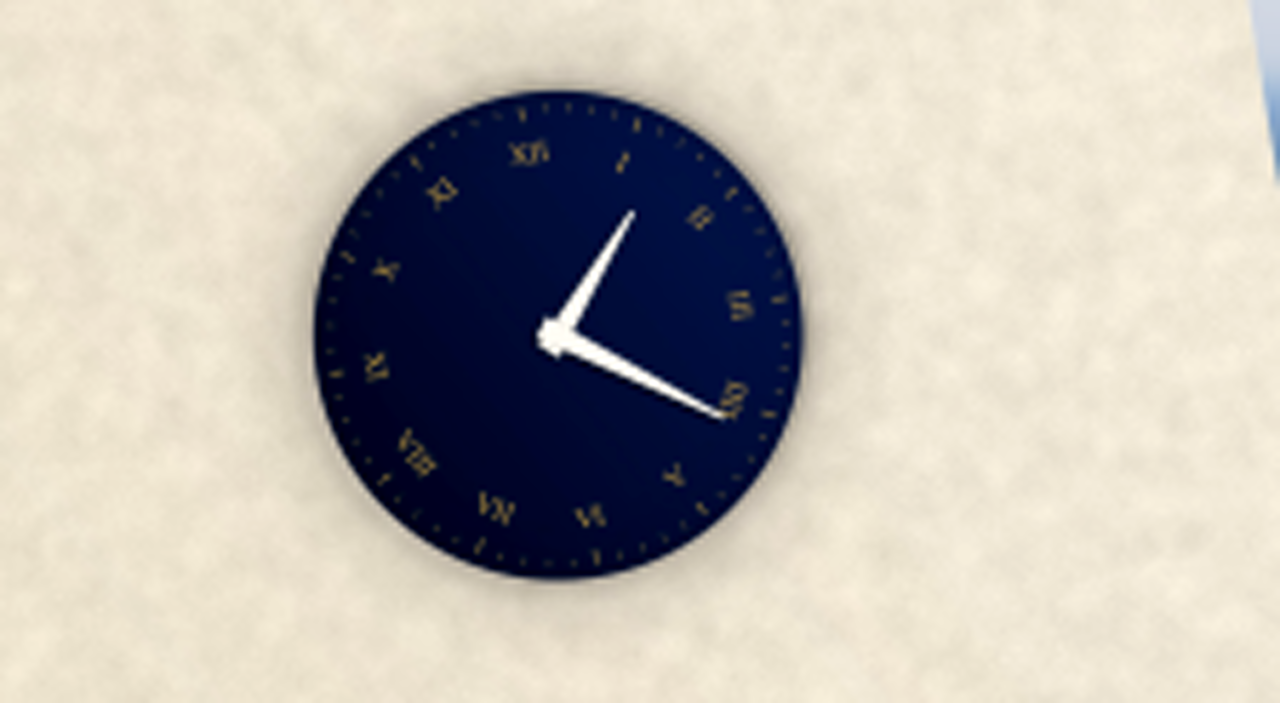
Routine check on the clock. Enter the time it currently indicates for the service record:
1:21
